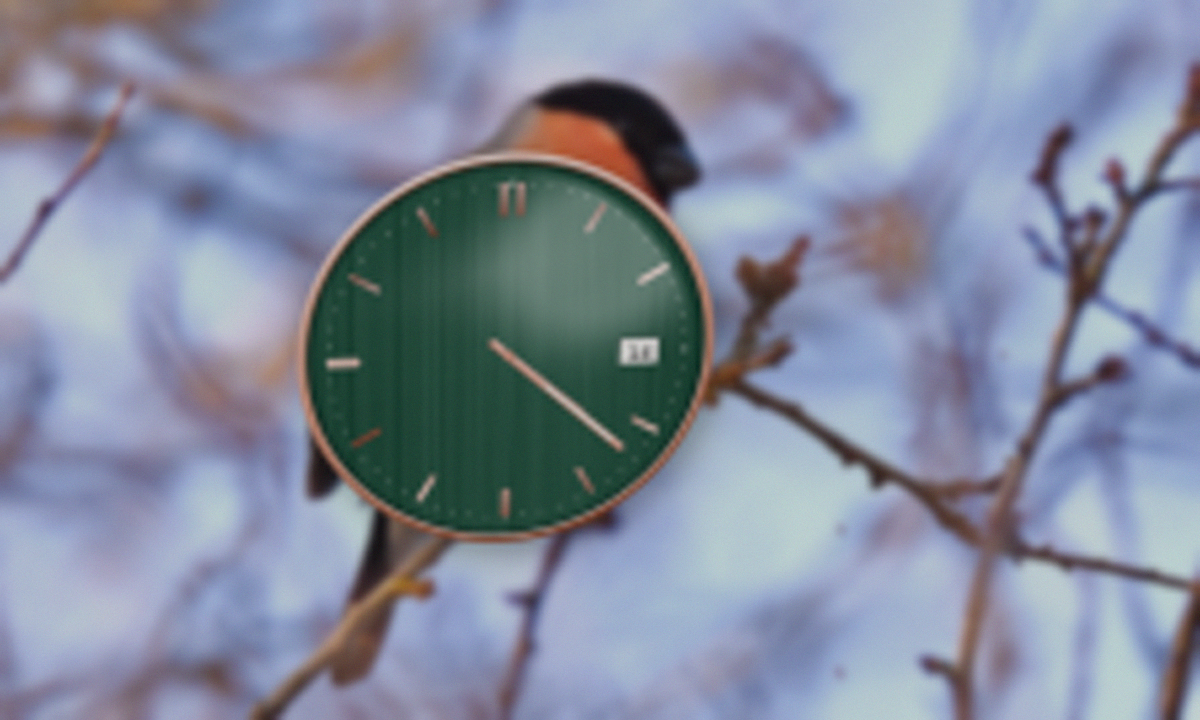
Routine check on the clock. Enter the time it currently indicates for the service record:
4:22
